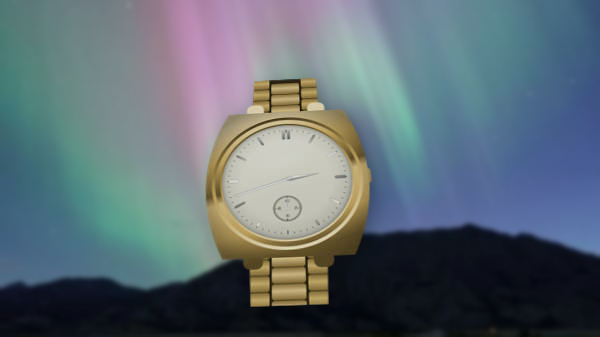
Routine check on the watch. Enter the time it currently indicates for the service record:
2:42
